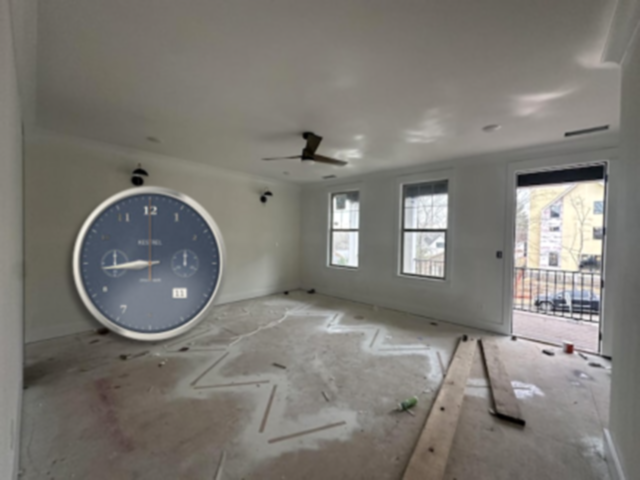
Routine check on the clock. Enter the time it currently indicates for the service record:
8:44
